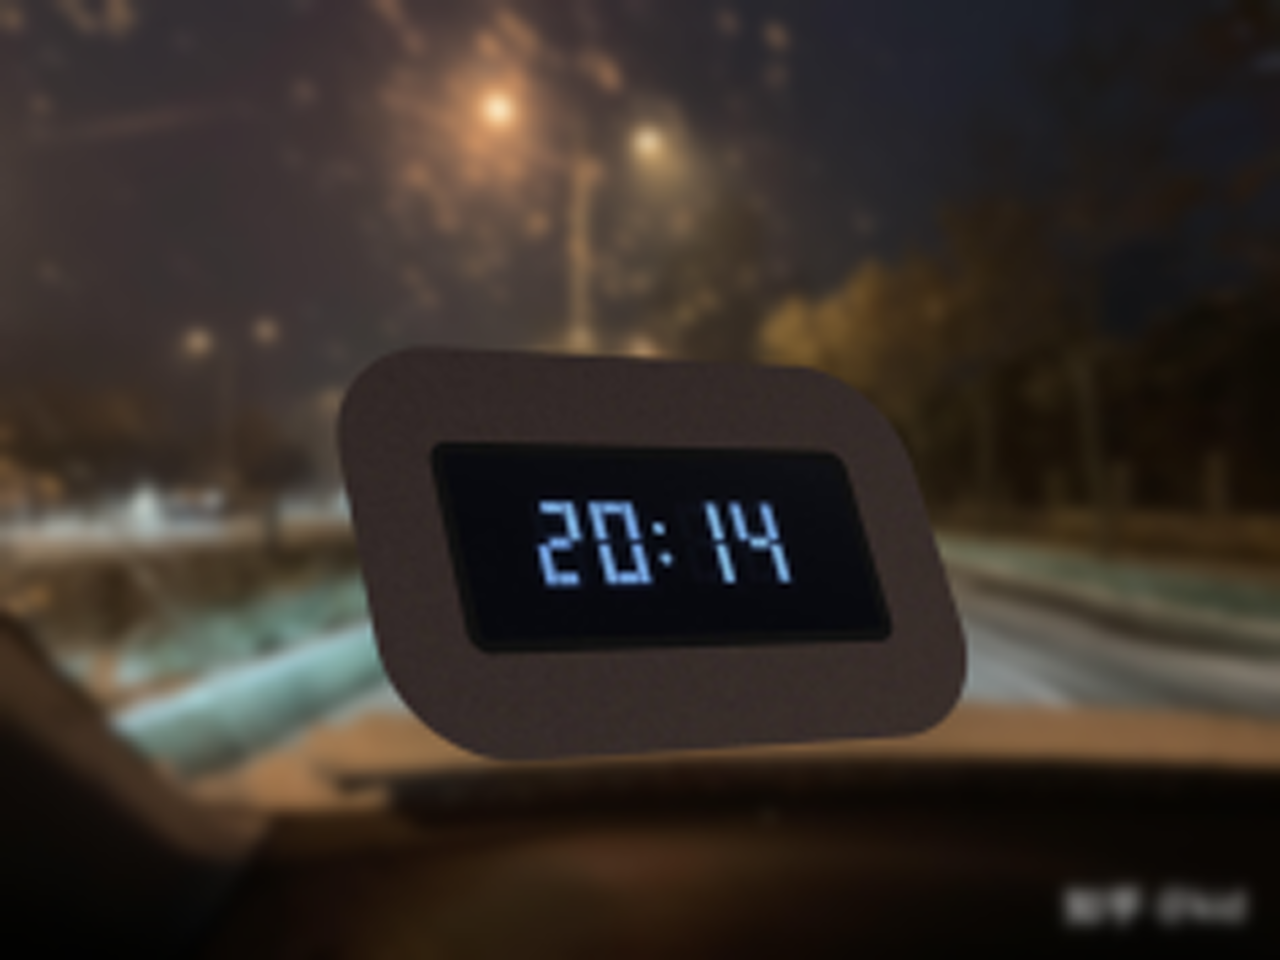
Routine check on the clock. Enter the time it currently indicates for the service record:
20:14
